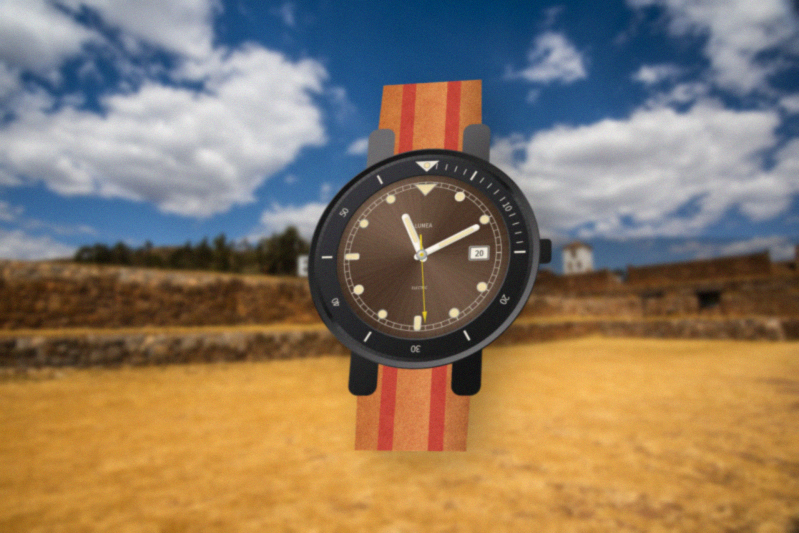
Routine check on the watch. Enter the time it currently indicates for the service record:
11:10:29
